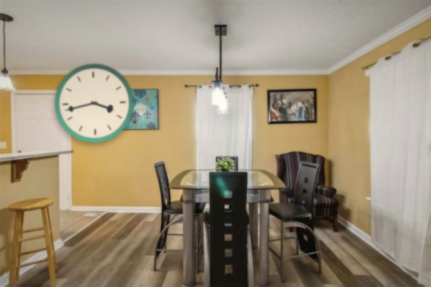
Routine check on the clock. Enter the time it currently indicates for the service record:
3:43
